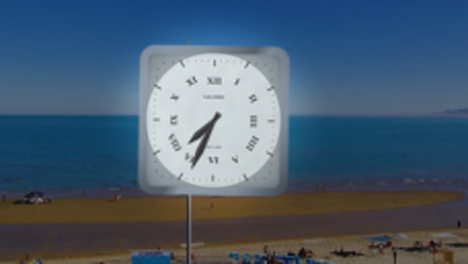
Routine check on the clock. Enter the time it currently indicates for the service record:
7:34
